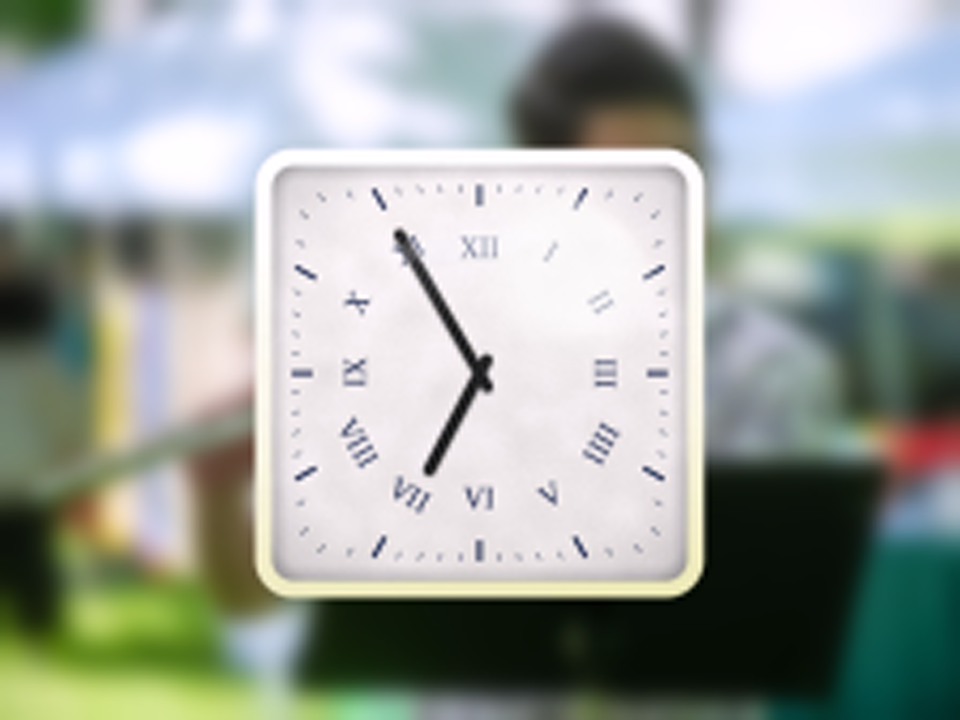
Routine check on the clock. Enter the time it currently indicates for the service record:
6:55
